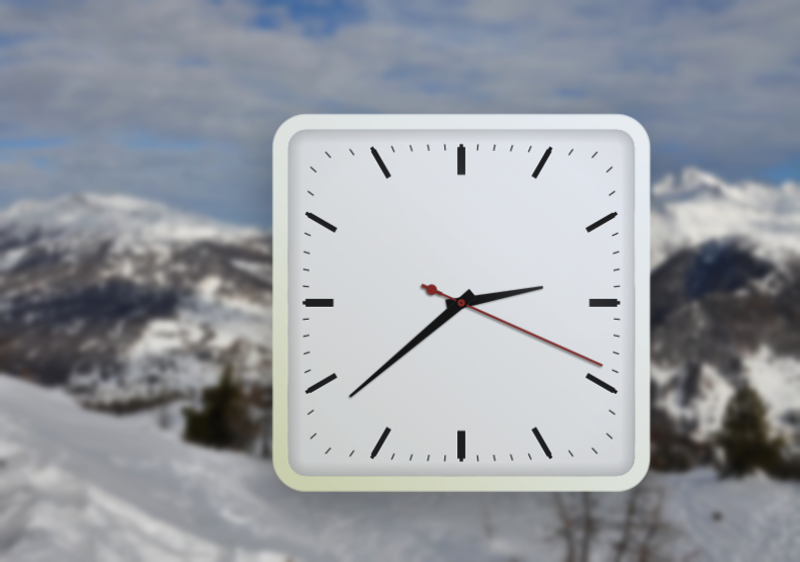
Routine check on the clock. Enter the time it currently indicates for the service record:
2:38:19
